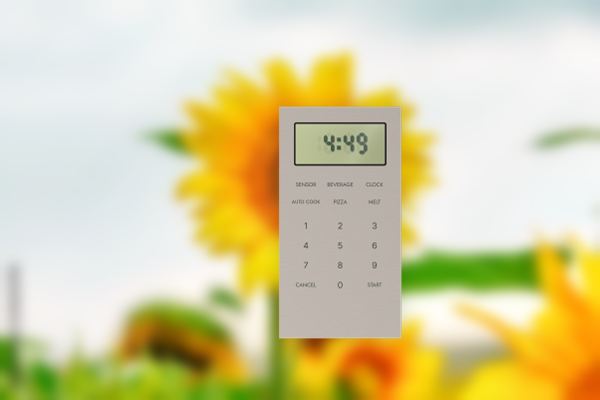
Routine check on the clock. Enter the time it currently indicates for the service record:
4:49
